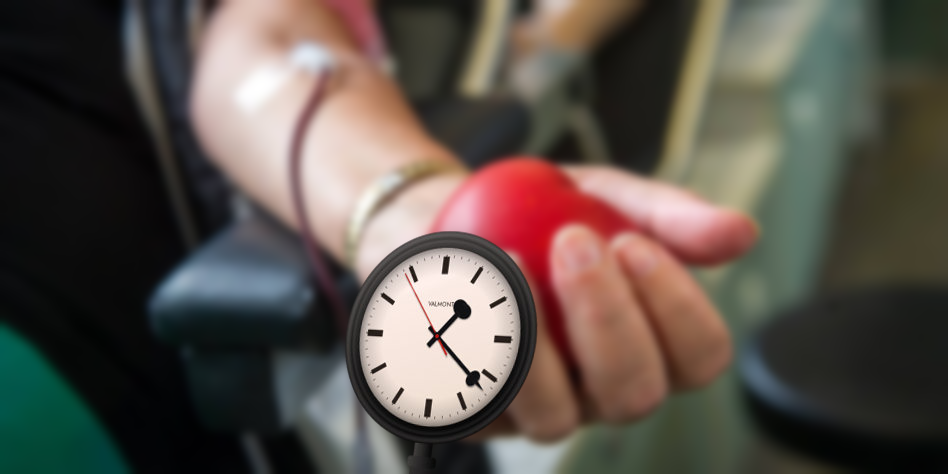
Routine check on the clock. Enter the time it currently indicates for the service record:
1:21:54
